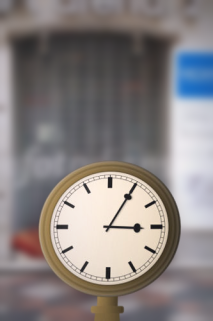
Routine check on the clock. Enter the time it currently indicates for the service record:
3:05
